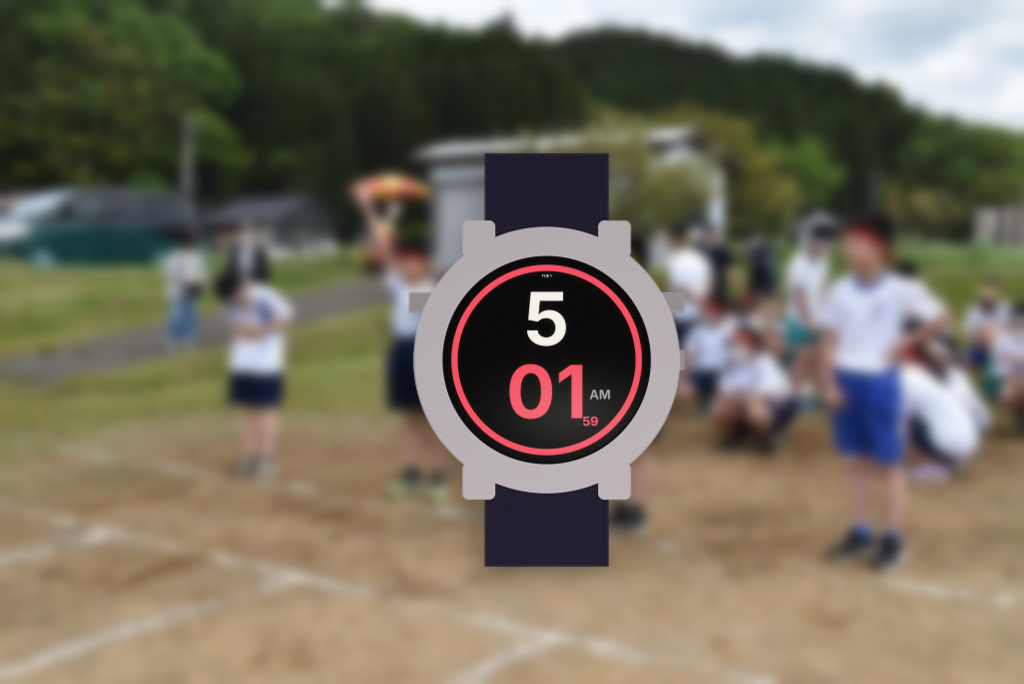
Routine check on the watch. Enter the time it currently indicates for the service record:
5:01:59
